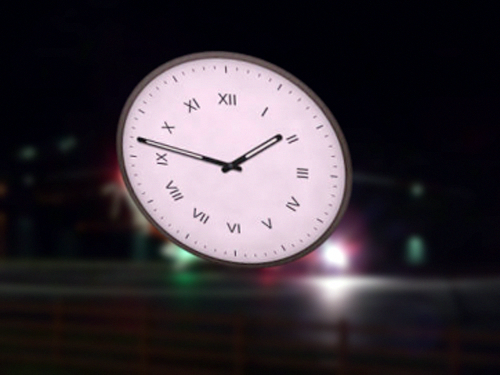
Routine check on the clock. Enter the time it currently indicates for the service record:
1:47
